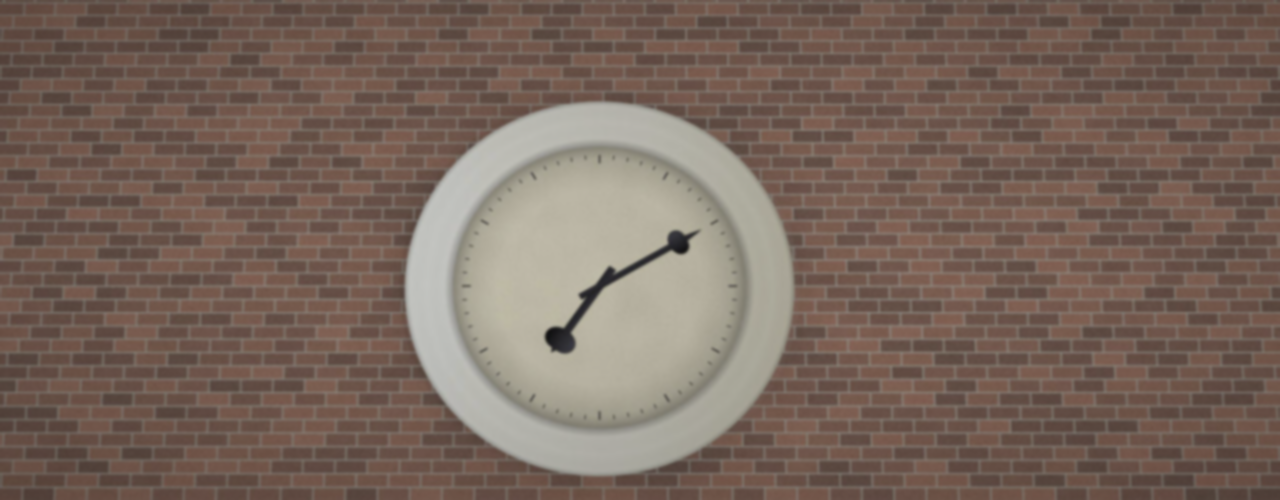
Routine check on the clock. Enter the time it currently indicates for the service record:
7:10
